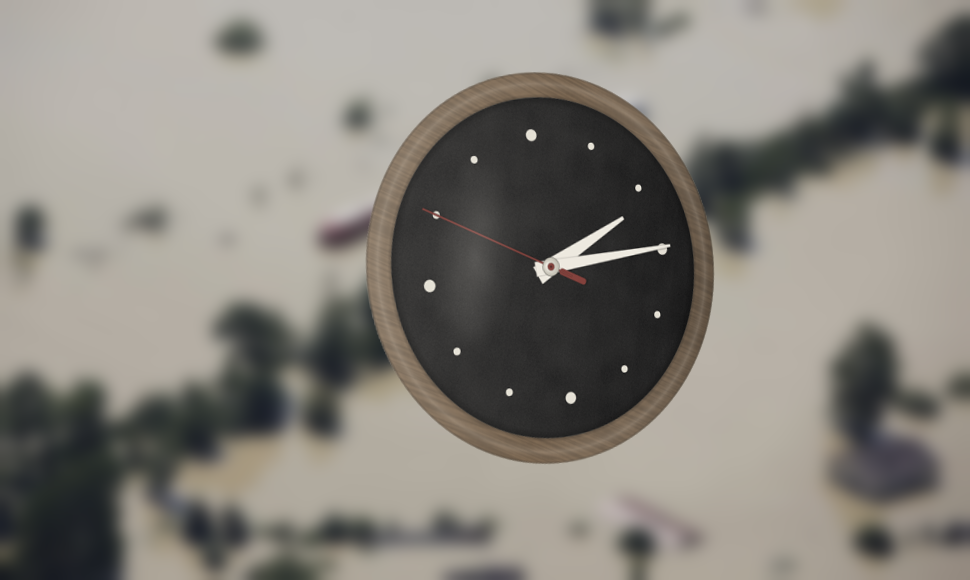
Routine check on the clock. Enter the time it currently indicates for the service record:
2:14:50
